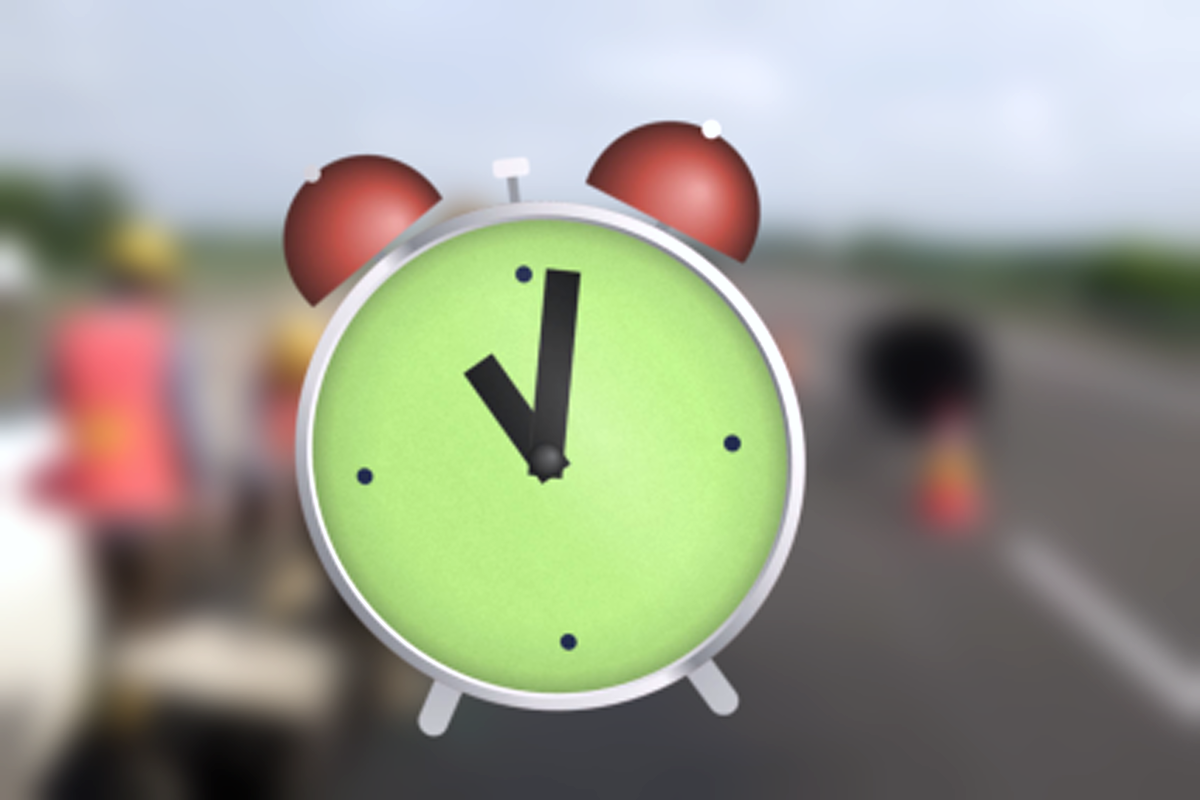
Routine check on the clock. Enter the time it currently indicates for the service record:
11:02
